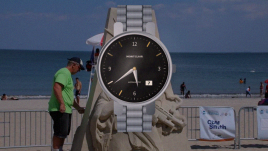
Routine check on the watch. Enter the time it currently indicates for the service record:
5:39
